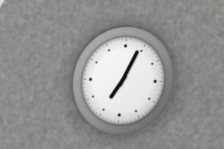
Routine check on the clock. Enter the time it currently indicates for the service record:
7:04
